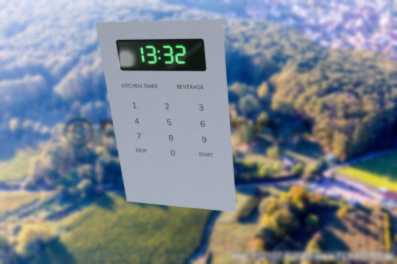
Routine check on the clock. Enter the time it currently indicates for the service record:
13:32
